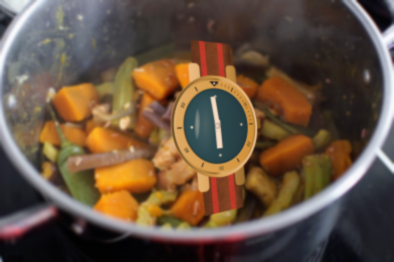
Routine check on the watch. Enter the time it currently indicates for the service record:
5:59
